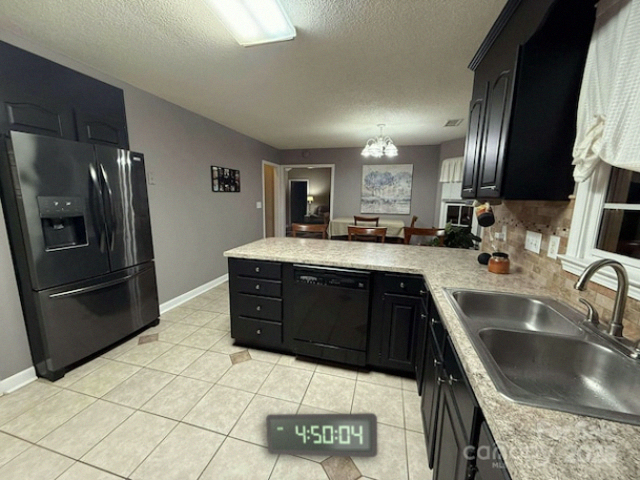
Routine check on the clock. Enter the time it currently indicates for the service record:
4:50:04
